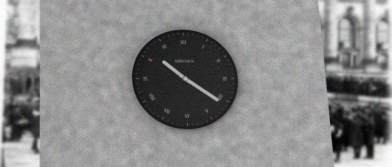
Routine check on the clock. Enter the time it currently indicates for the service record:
10:21
